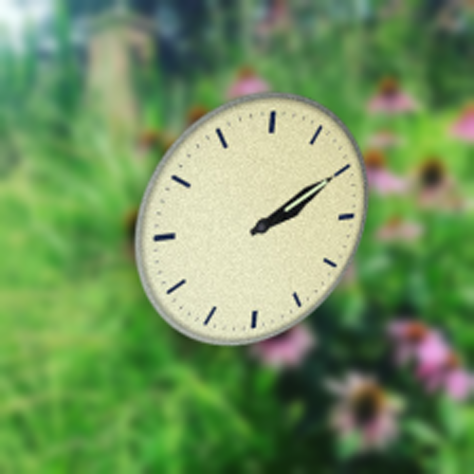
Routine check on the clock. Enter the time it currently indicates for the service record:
2:10
